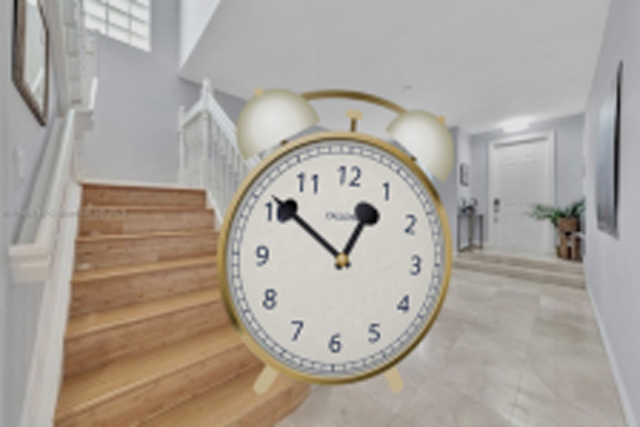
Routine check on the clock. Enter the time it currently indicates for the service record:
12:51
